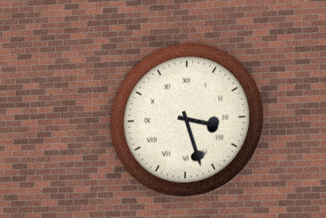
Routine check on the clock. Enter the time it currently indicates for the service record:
3:27
